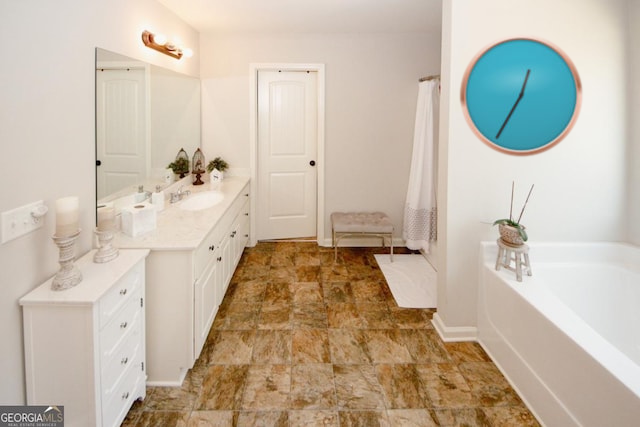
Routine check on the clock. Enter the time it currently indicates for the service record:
12:35
